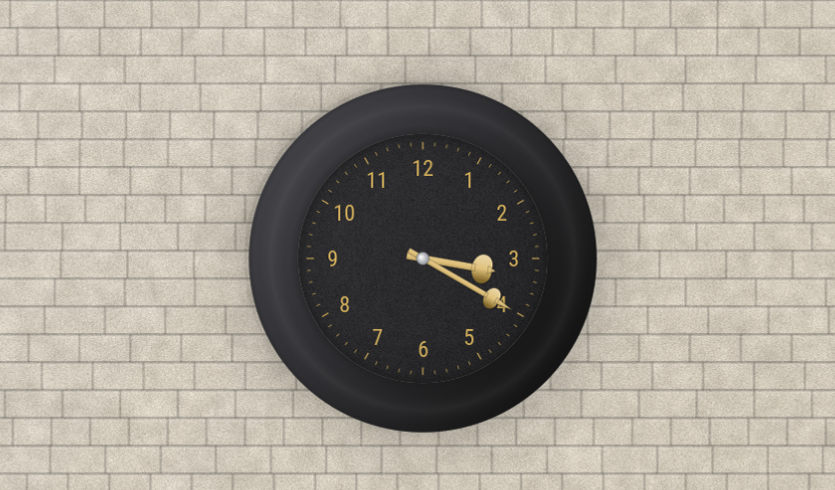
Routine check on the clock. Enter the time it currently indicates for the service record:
3:20
